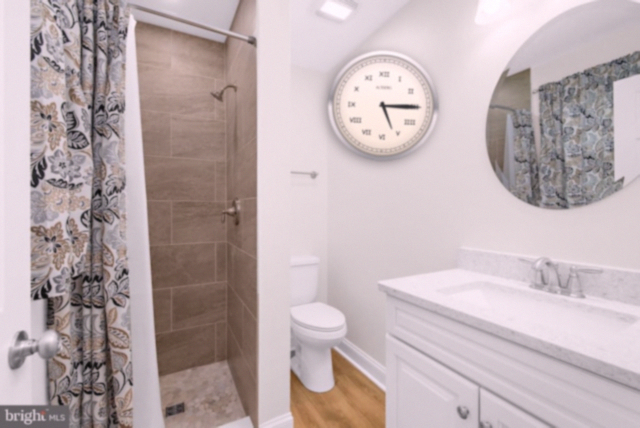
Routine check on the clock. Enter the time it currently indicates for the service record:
5:15
